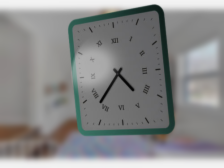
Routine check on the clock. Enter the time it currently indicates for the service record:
4:37
